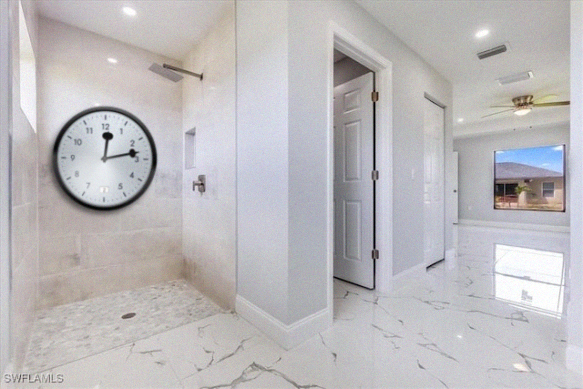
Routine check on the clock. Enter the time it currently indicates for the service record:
12:13
